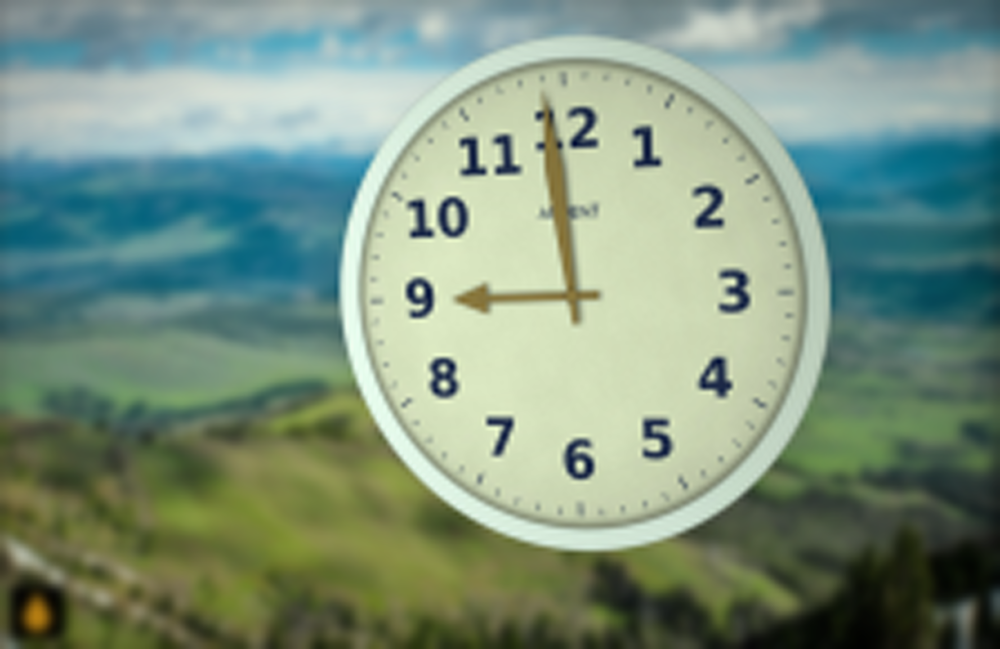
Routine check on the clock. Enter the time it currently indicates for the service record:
8:59
